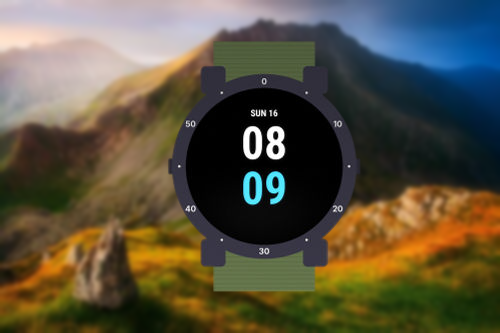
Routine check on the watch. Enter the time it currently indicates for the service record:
8:09
